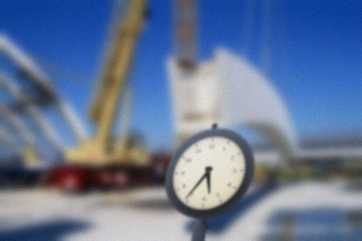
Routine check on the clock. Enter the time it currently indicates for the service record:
5:36
